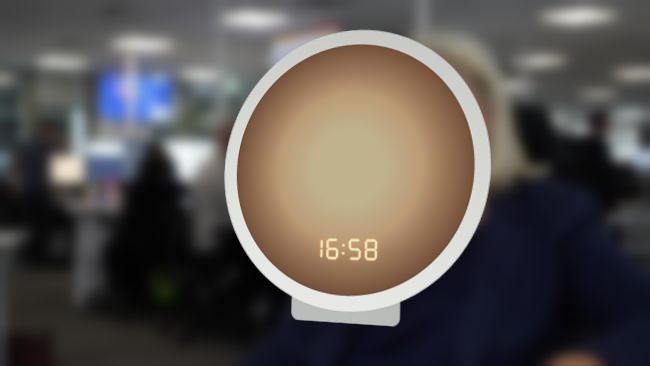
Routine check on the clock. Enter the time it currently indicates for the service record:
16:58
